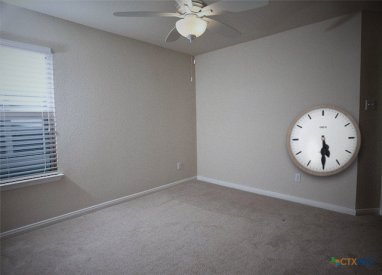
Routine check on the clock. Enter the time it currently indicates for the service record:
5:30
